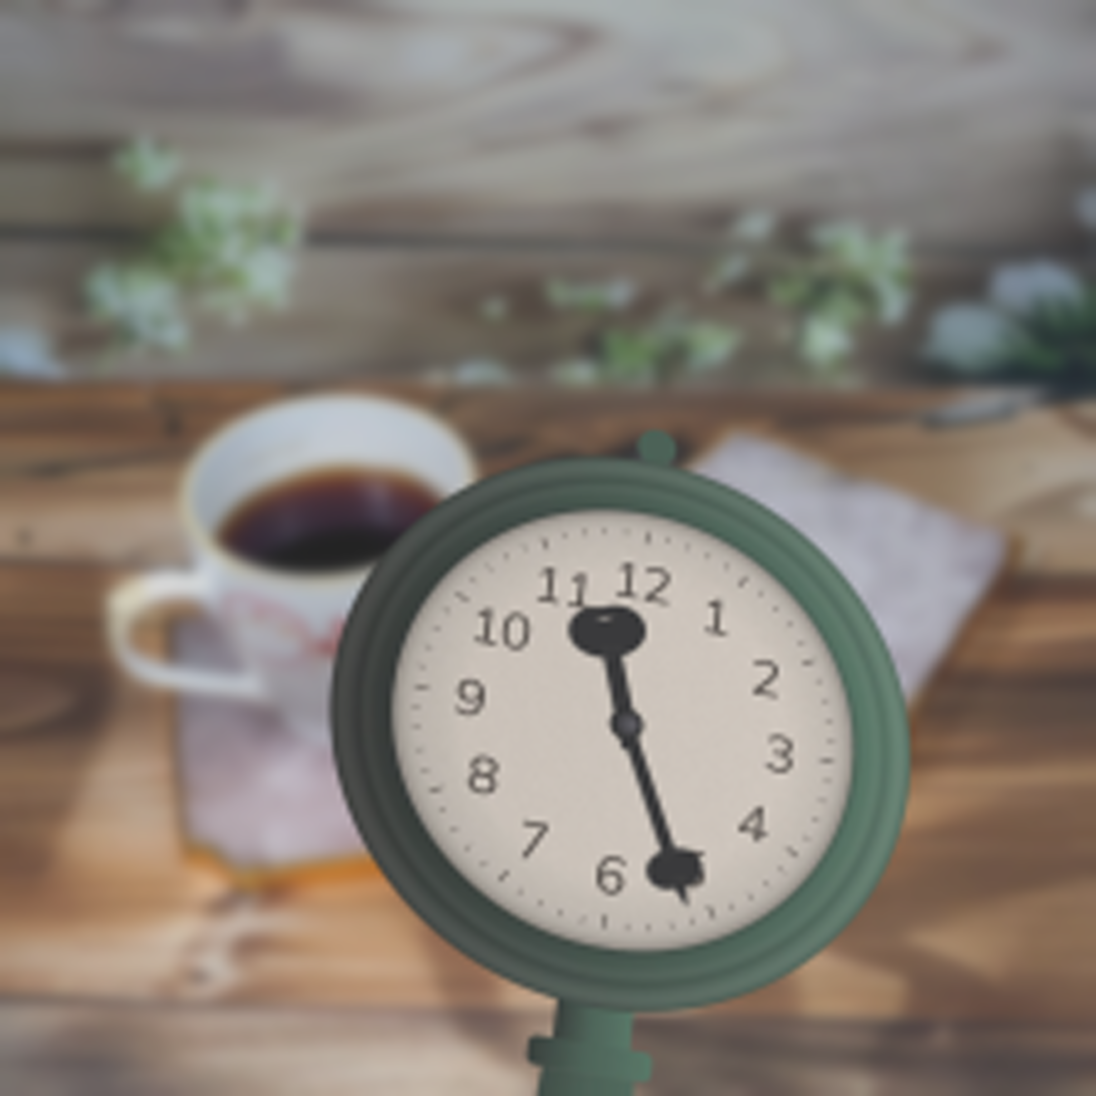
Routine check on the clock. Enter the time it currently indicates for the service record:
11:26
